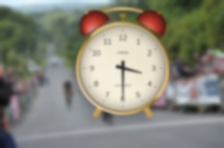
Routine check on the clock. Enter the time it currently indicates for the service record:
3:30
